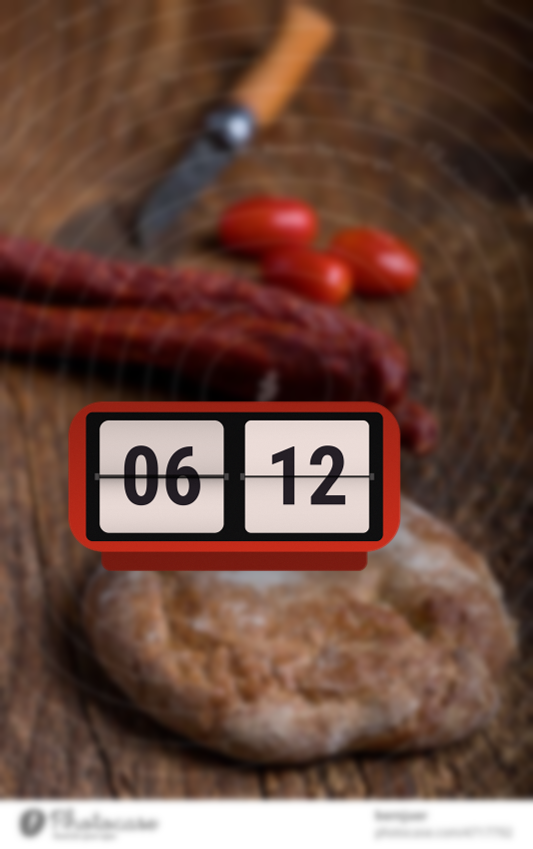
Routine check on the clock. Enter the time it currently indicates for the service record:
6:12
